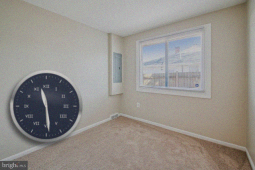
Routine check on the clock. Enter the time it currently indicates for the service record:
11:29
